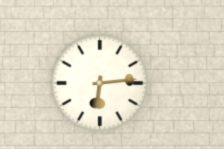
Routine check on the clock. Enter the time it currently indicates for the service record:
6:14
